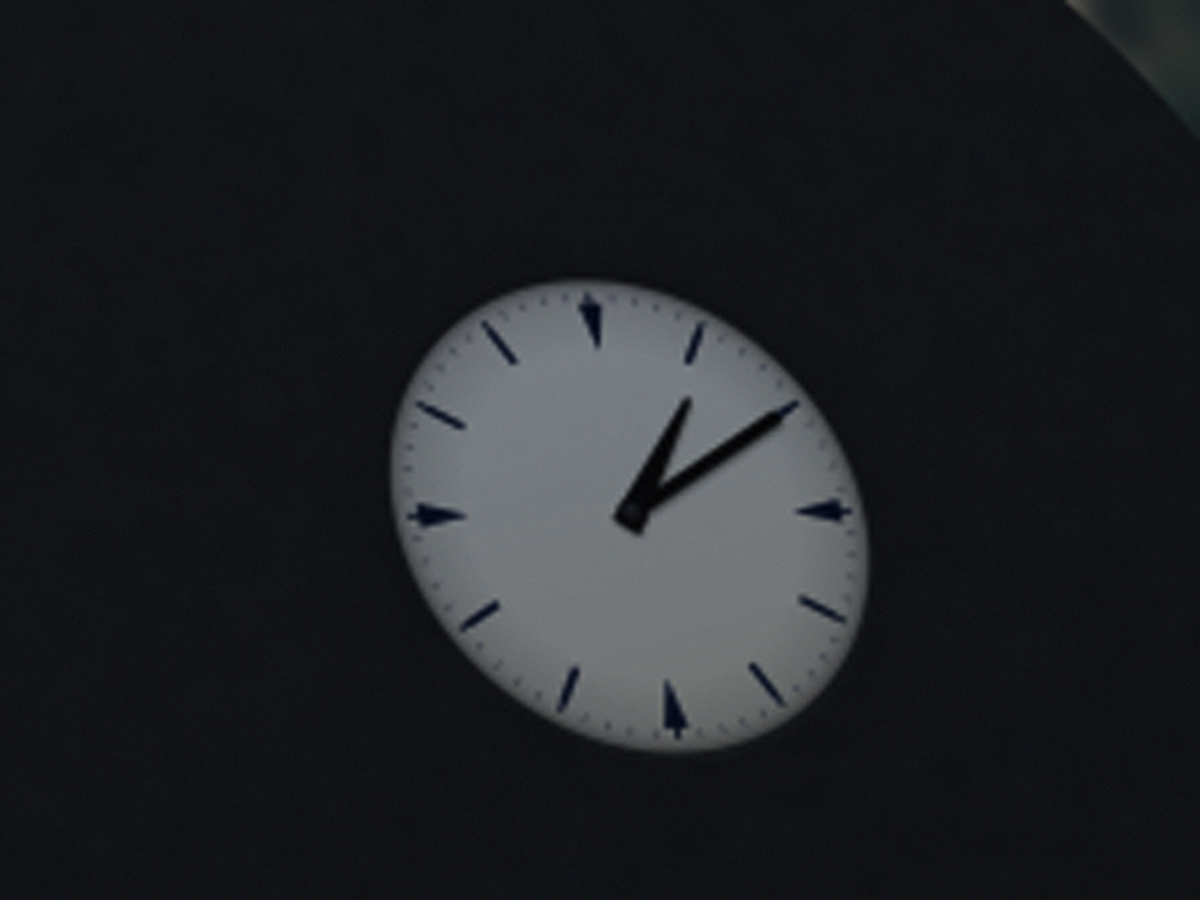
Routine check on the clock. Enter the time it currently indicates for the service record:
1:10
